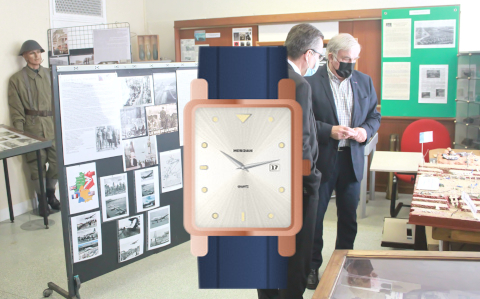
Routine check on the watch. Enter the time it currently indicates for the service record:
10:13
